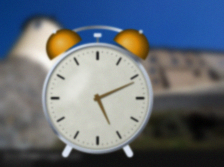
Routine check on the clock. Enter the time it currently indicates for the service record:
5:11
